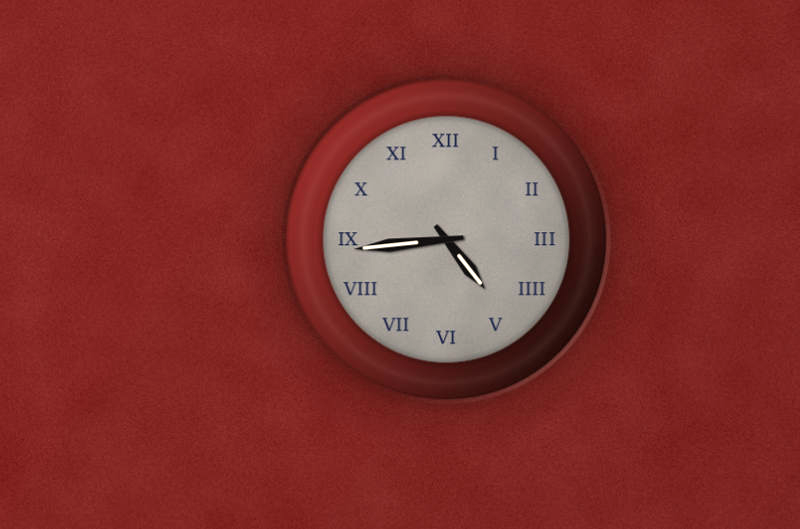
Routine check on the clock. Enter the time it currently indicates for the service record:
4:44
